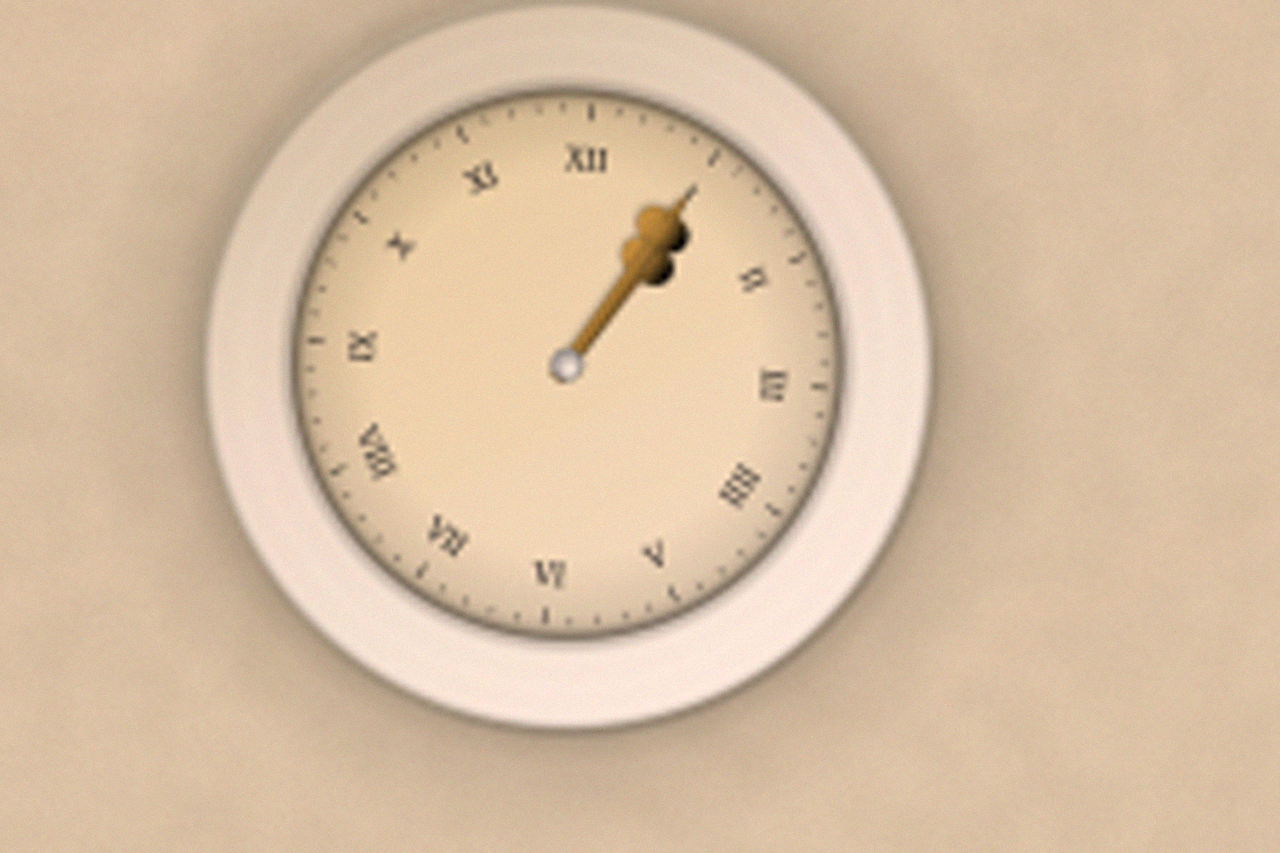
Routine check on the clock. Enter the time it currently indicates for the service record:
1:05
